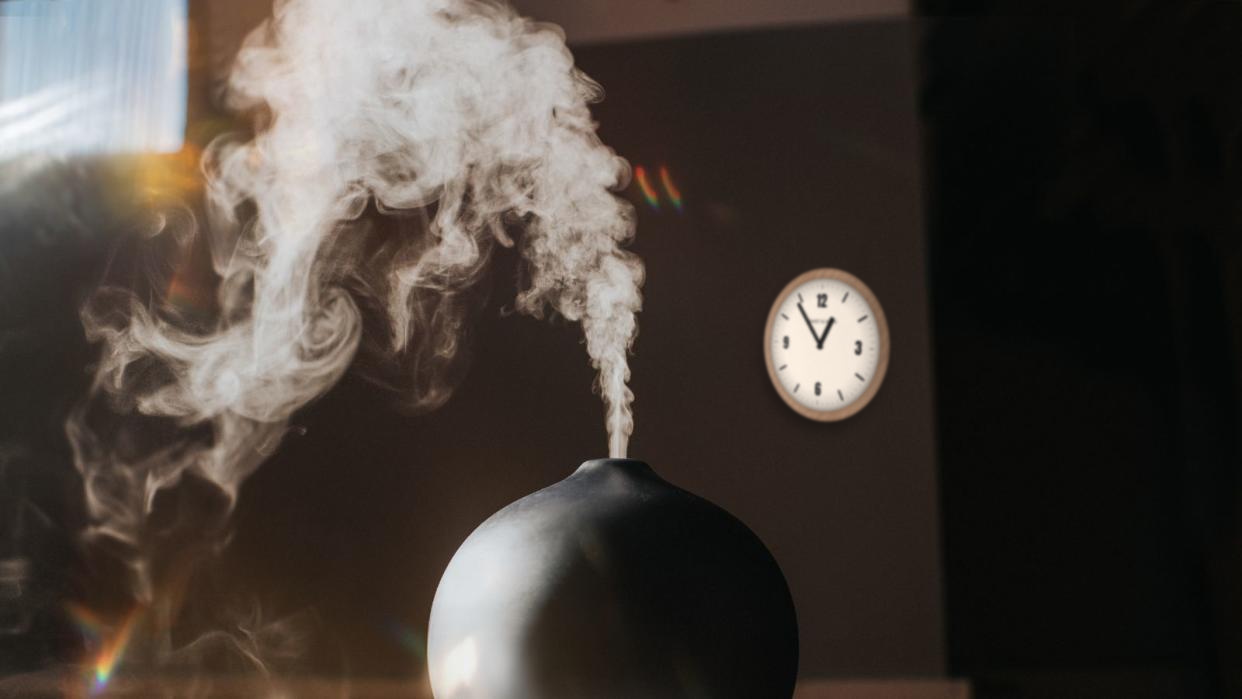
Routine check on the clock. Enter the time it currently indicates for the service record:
12:54
